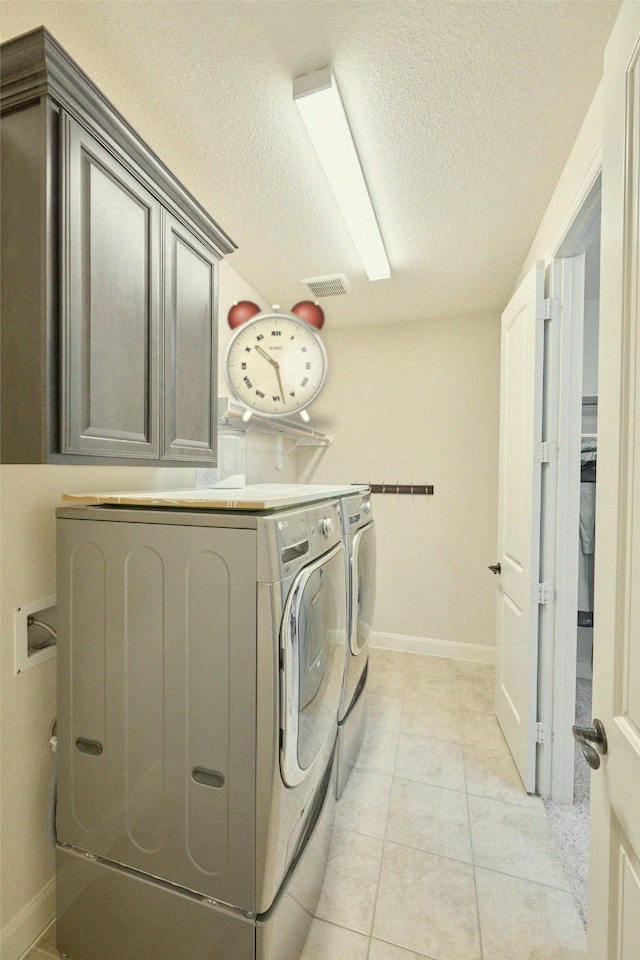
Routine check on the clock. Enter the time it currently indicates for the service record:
10:28
